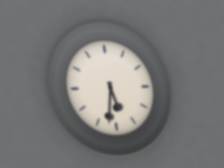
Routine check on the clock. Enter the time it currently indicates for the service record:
5:32
